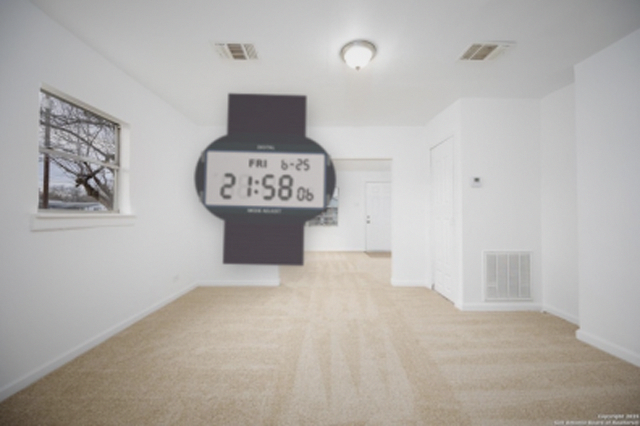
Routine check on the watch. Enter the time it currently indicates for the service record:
21:58:06
